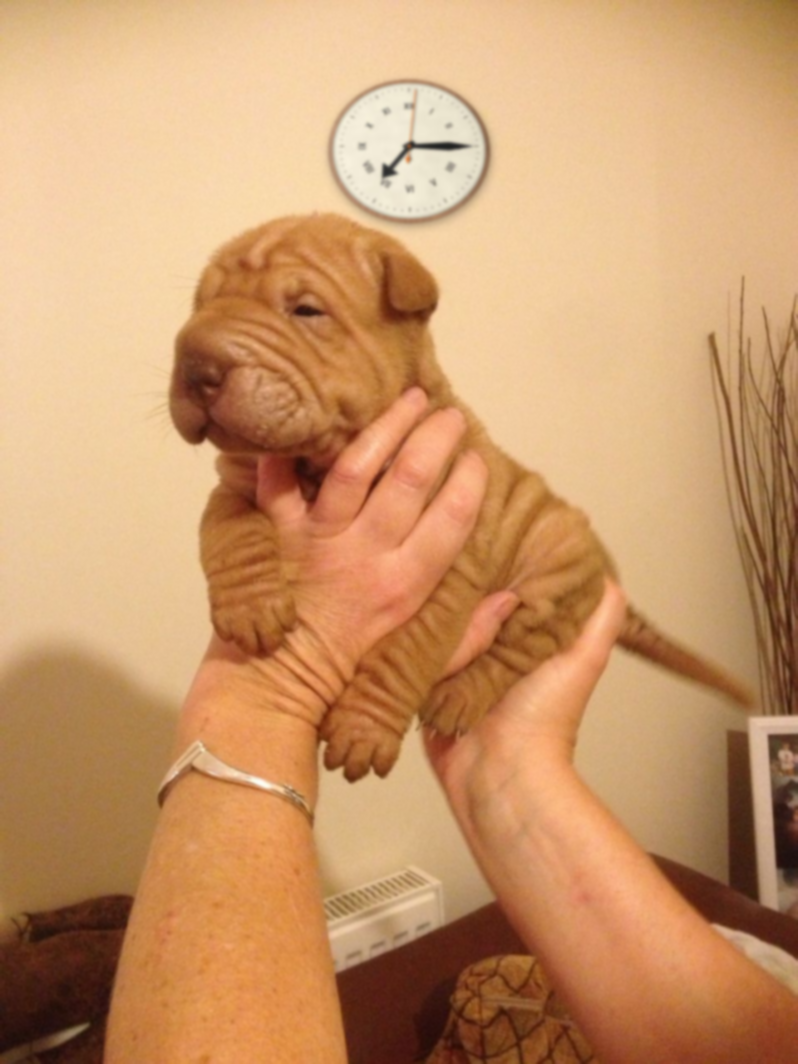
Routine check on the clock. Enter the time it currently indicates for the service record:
7:15:01
